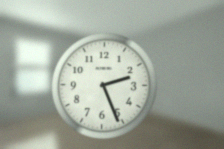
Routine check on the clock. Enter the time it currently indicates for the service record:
2:26
